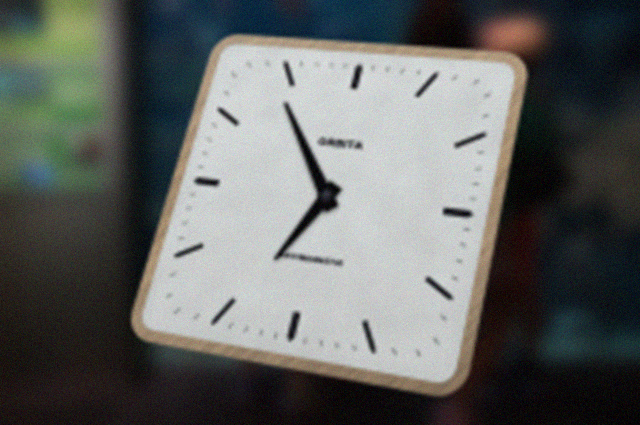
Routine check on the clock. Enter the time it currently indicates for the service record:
6:54
